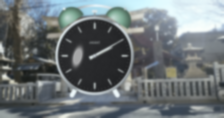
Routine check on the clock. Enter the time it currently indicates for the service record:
2:10
